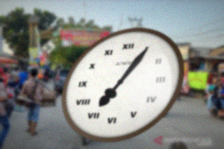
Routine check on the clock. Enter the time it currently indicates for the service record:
7:05
